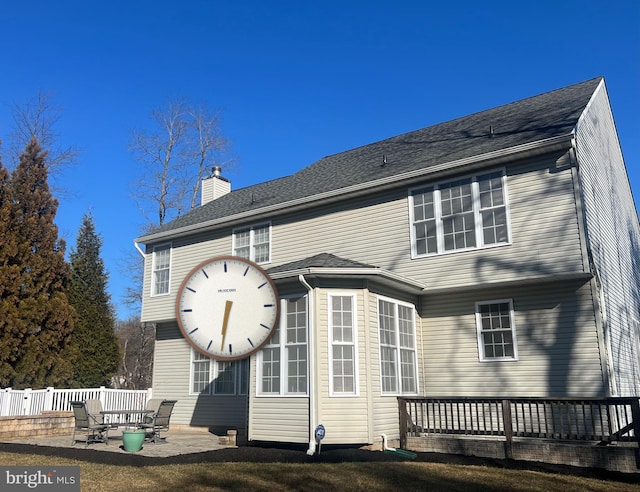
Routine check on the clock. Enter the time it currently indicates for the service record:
6:32
